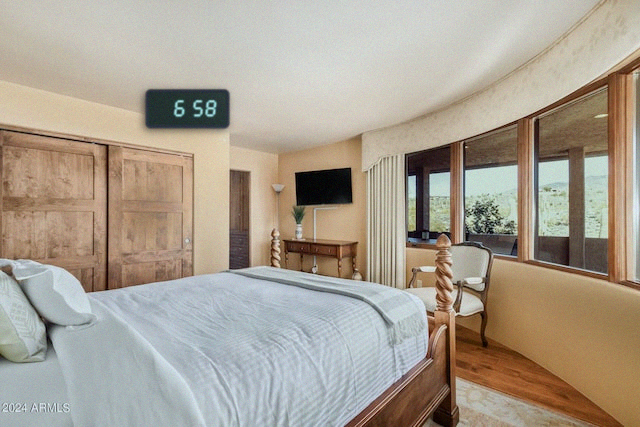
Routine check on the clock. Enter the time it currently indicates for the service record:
6:58
